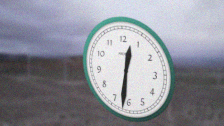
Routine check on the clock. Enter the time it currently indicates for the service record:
12:32
